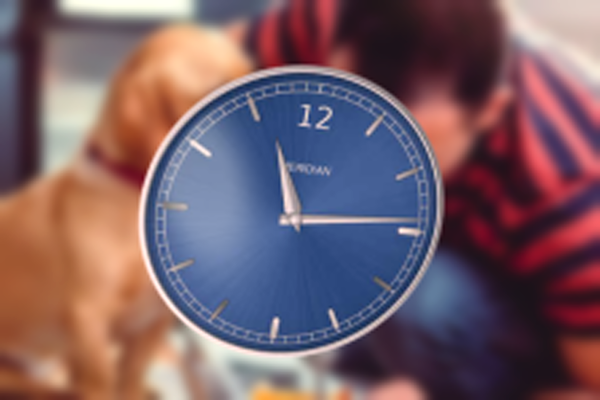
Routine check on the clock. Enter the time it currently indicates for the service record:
11:14
